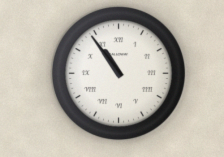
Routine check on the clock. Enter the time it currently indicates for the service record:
10:54
